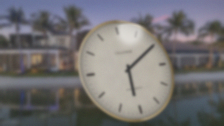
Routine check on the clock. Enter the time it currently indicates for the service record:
6:10
